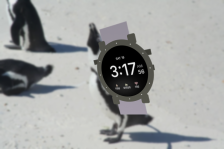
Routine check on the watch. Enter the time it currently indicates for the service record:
3:17
